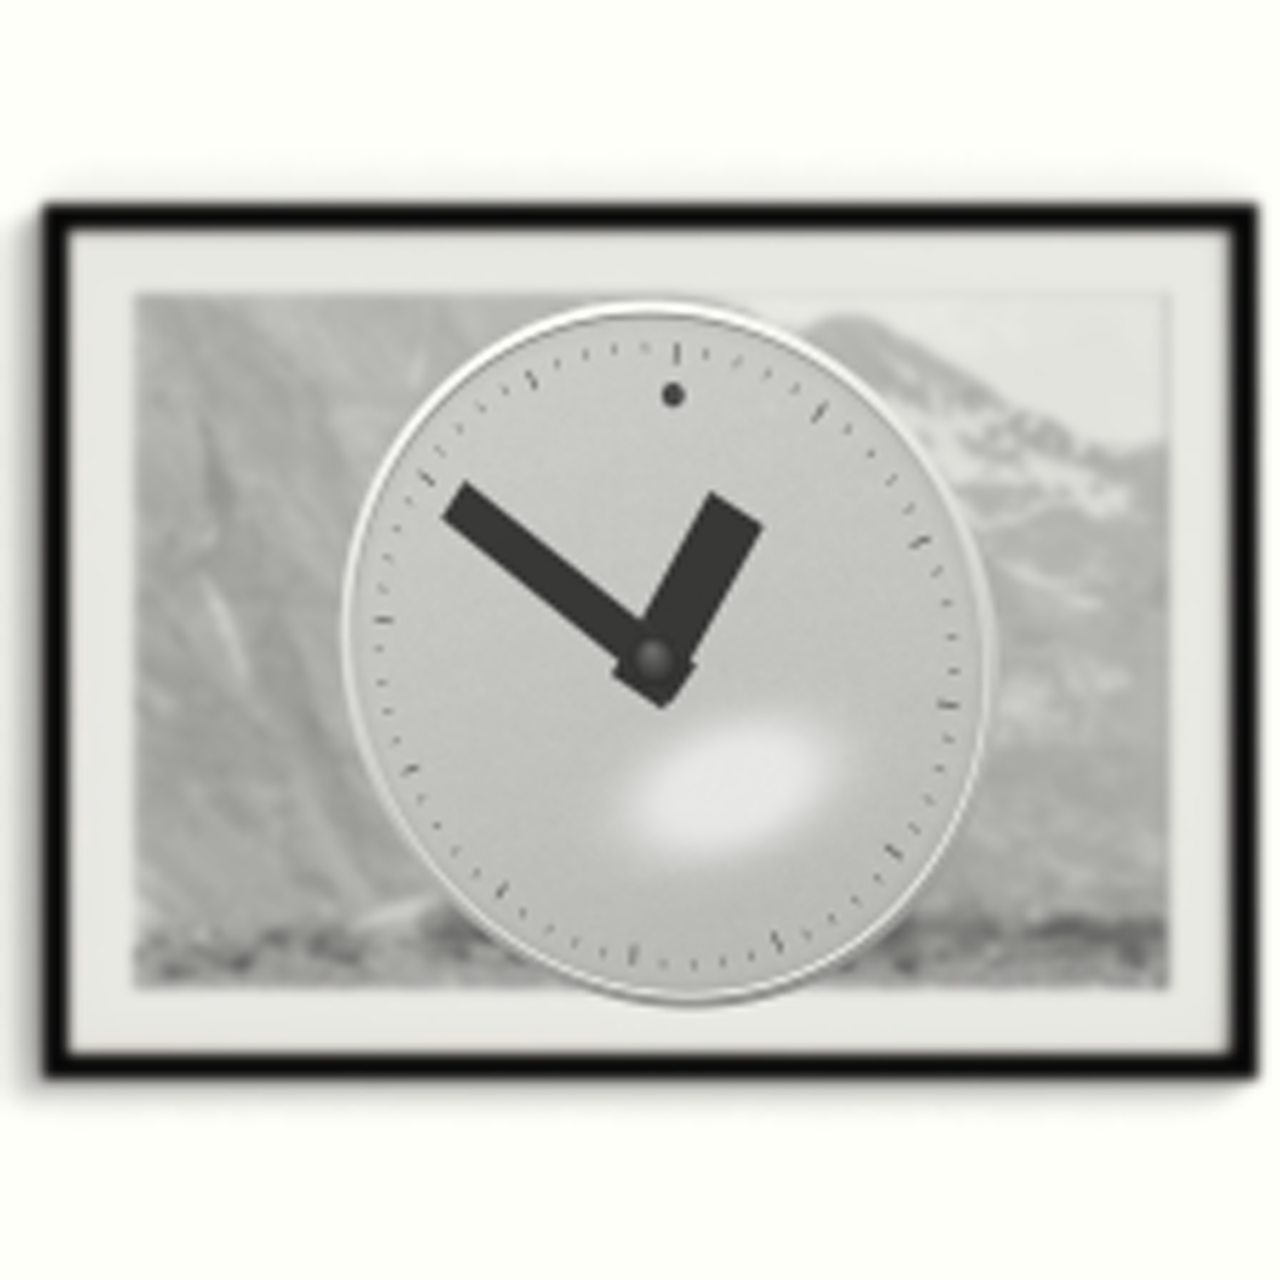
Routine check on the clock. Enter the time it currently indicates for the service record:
12:50
